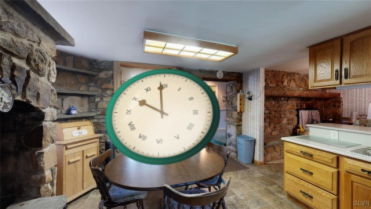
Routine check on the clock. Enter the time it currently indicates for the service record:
9:59
